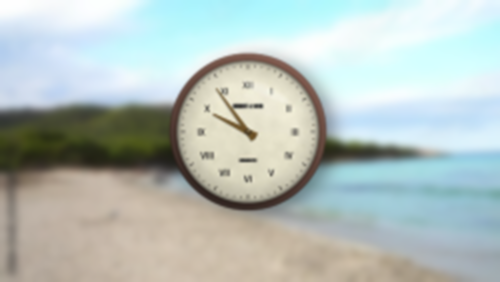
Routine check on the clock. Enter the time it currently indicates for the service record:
9:54
